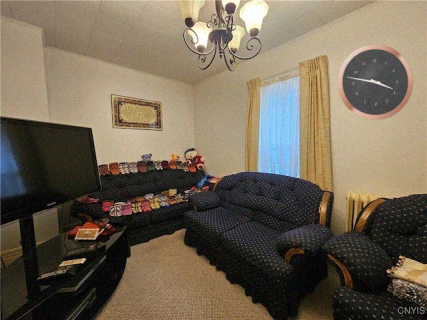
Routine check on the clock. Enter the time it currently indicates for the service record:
3:47
